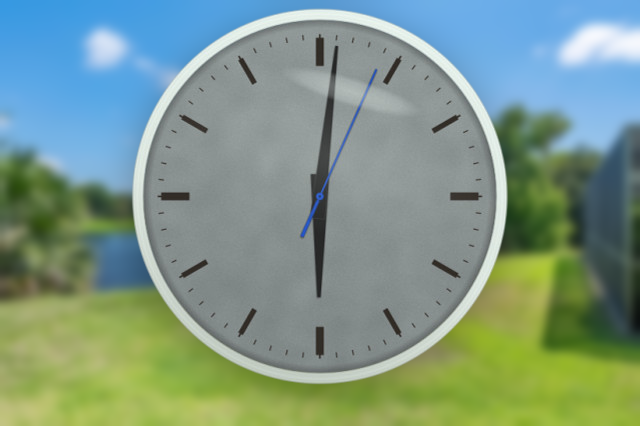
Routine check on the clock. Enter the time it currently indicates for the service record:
6:01:04
